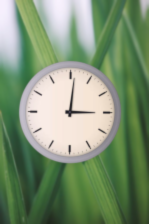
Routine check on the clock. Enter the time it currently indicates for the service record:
3:01
